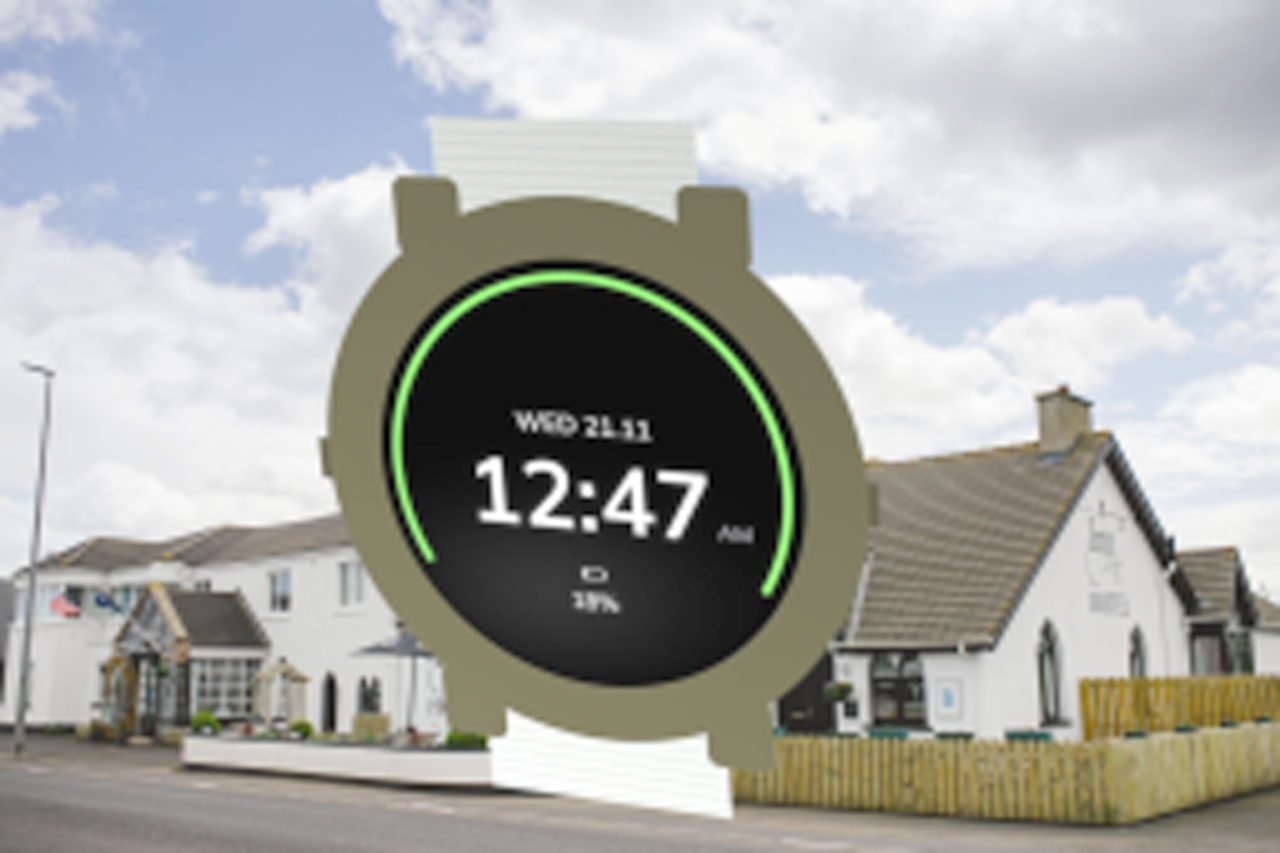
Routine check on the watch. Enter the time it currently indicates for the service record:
12:47
